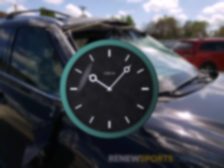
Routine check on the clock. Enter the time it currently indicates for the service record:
10:07
